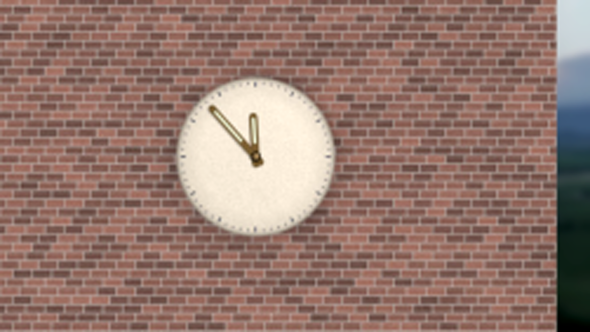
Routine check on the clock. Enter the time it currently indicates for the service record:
11:53
